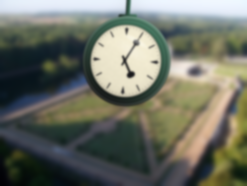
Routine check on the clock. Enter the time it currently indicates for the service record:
5:05
